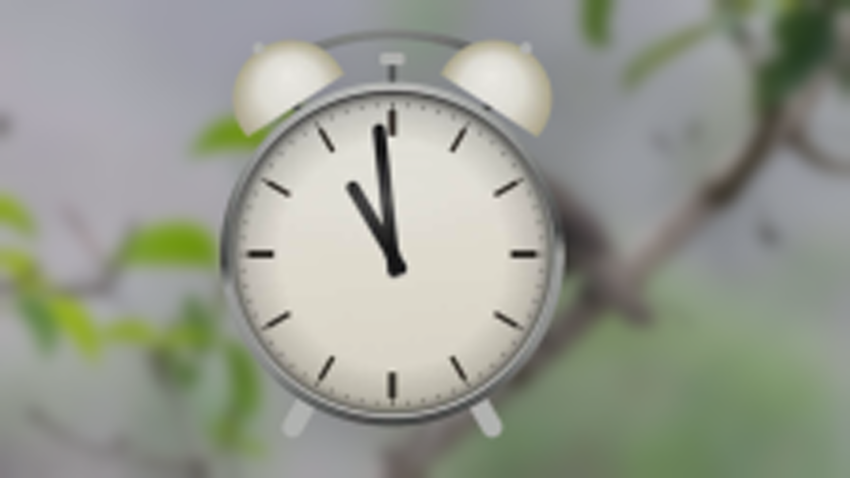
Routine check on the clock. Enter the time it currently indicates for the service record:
10:59
